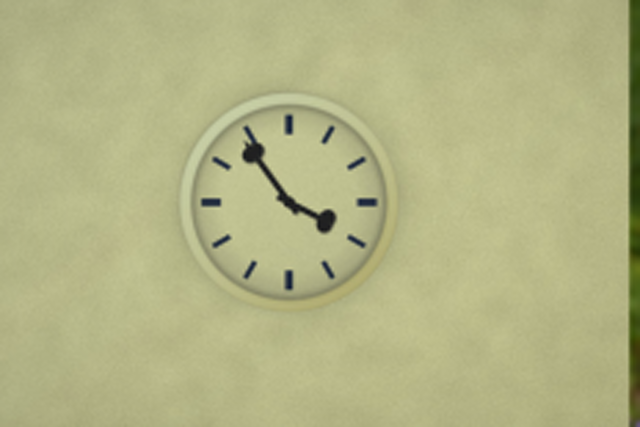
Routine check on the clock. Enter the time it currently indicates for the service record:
3:54
